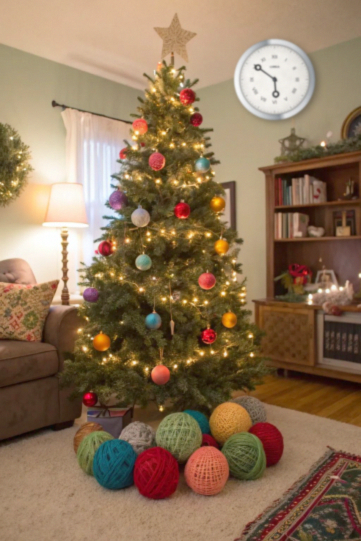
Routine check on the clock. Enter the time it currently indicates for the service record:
5:51
